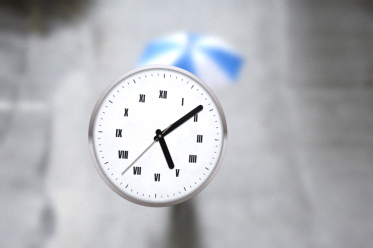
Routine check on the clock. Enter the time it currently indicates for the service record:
5:08:37
